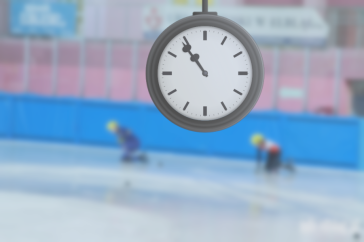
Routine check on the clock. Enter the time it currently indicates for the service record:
10:54
